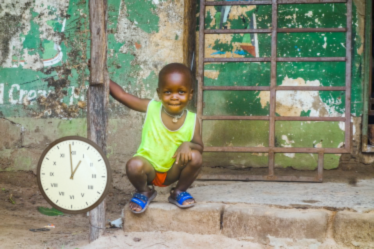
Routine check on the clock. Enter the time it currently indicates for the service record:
12:59
